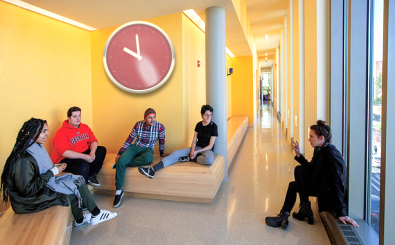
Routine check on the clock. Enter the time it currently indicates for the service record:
9:59
